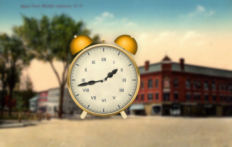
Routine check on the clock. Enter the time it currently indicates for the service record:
1:43
